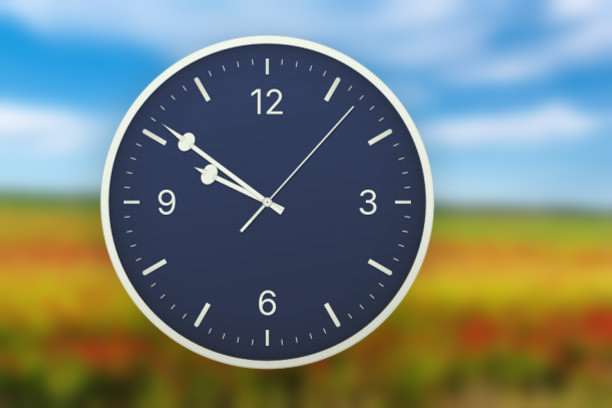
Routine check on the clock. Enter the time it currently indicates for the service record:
9:51:07
